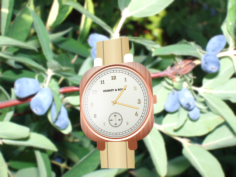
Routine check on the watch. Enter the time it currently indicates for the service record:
1:18
